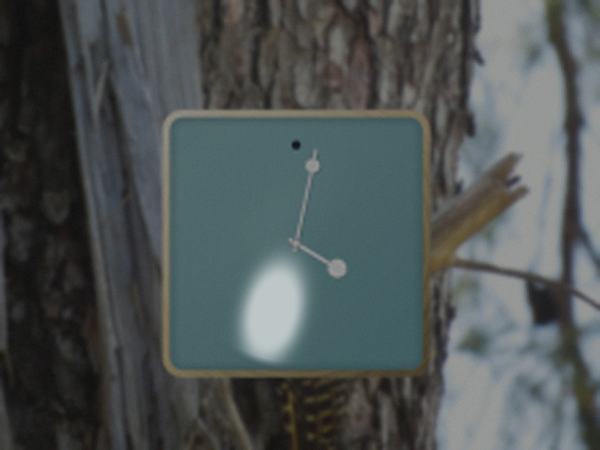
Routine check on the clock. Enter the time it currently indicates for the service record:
4:02
